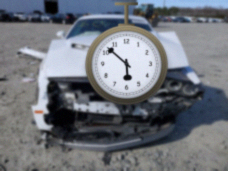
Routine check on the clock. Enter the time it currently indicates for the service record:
5:52
